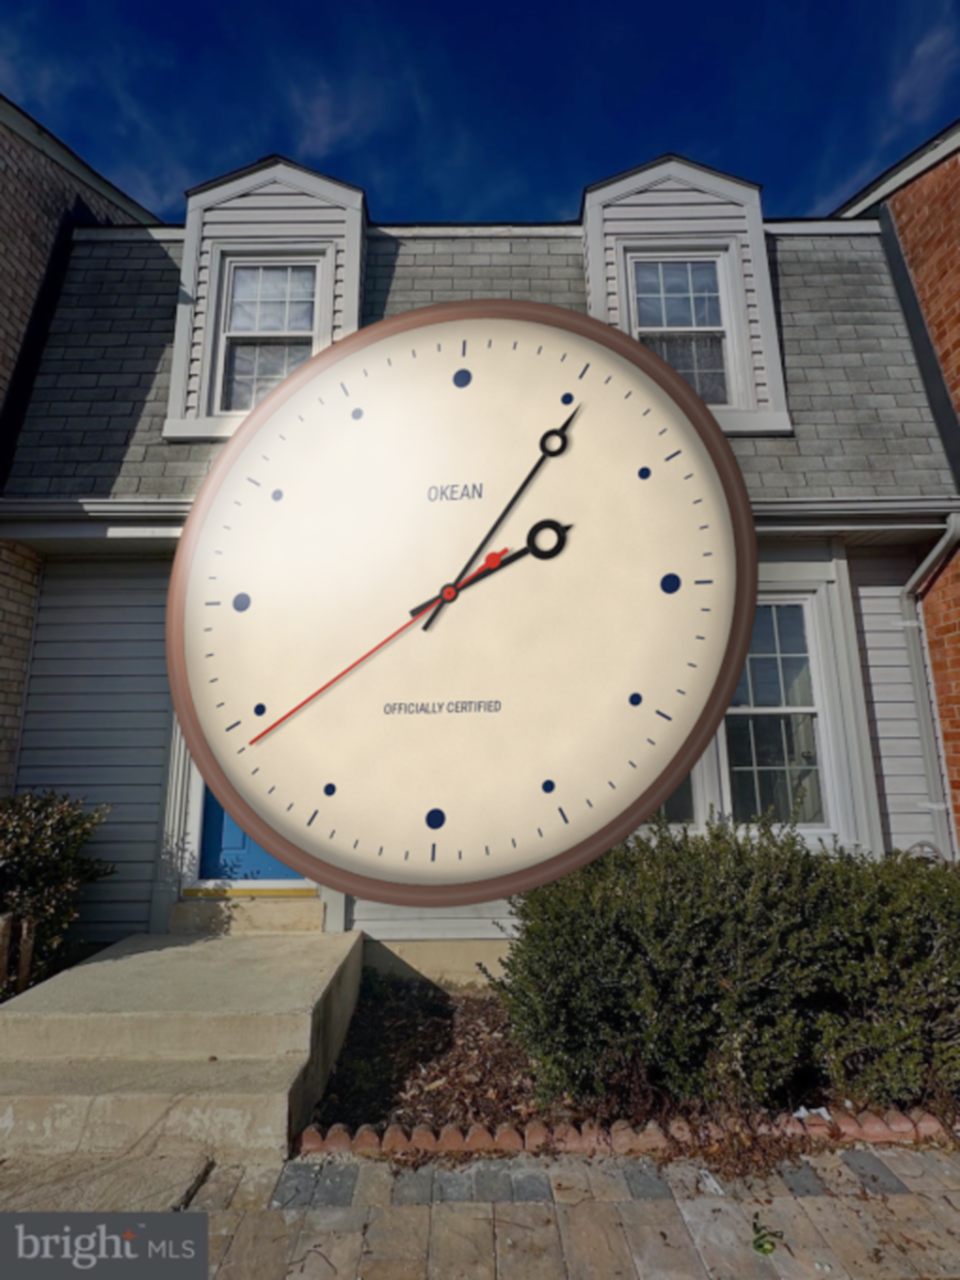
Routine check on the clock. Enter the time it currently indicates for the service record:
2:05:39
